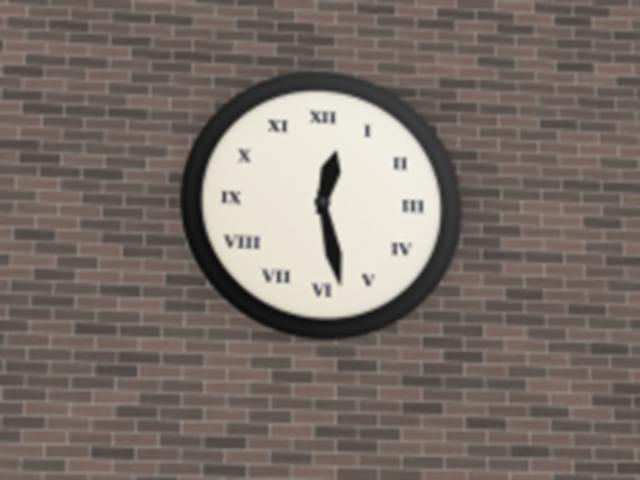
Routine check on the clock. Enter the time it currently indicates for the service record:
12:28
